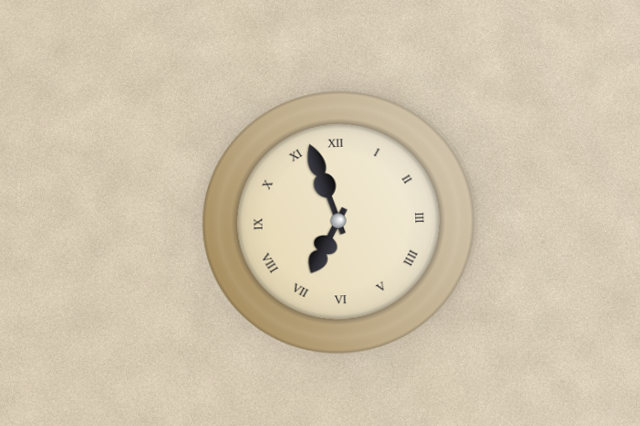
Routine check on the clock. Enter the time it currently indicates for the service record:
6:57
